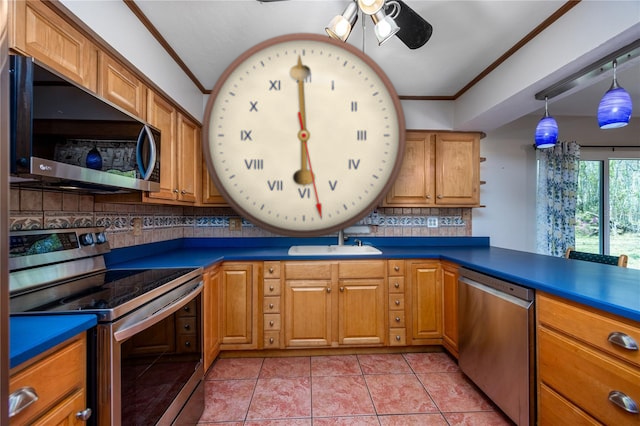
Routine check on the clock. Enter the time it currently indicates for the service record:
5:59:28
